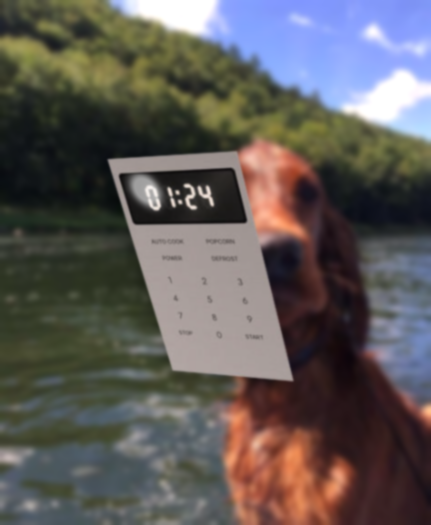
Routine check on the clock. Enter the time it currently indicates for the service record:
1:24
